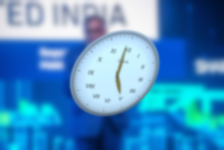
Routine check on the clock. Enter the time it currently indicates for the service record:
4:59
